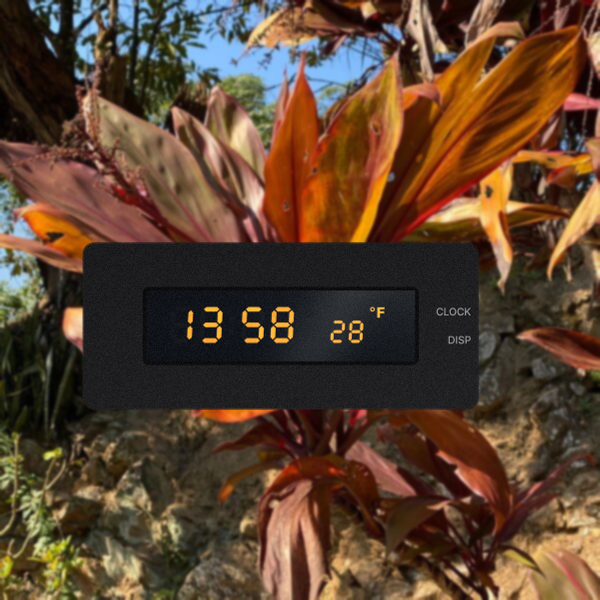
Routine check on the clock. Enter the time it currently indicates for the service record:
13:58
